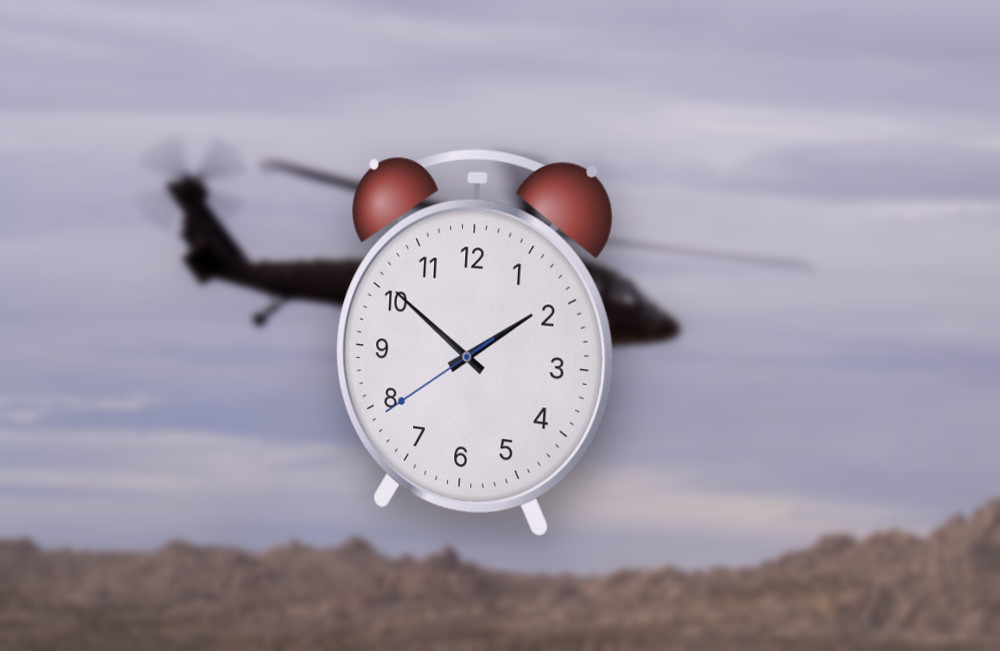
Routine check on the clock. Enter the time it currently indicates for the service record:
1:50:39
